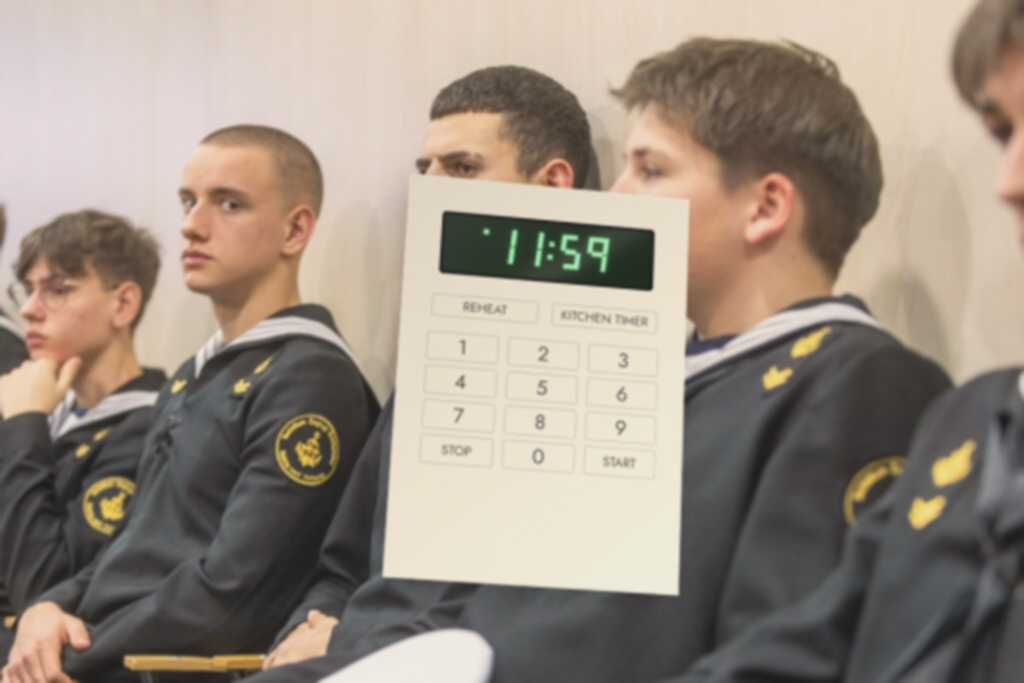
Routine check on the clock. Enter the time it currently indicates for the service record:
11:59
